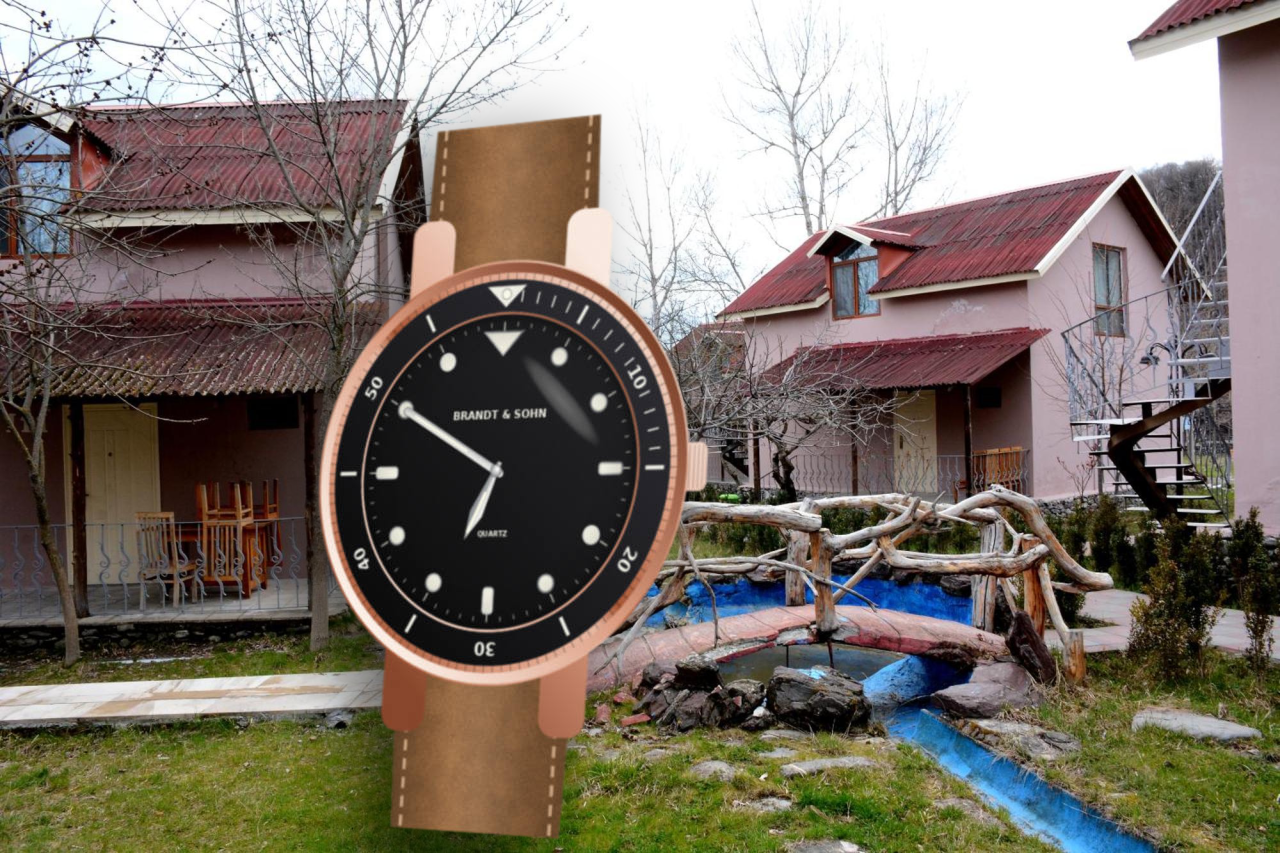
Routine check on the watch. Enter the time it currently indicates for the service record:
6:50
